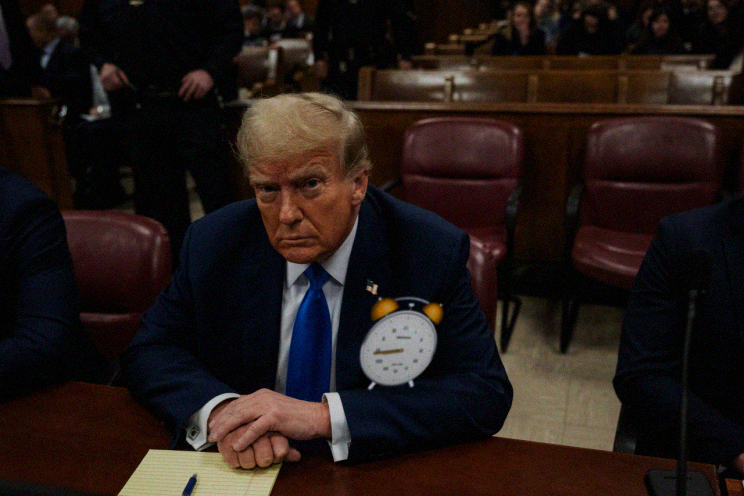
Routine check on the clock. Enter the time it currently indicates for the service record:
8:44
